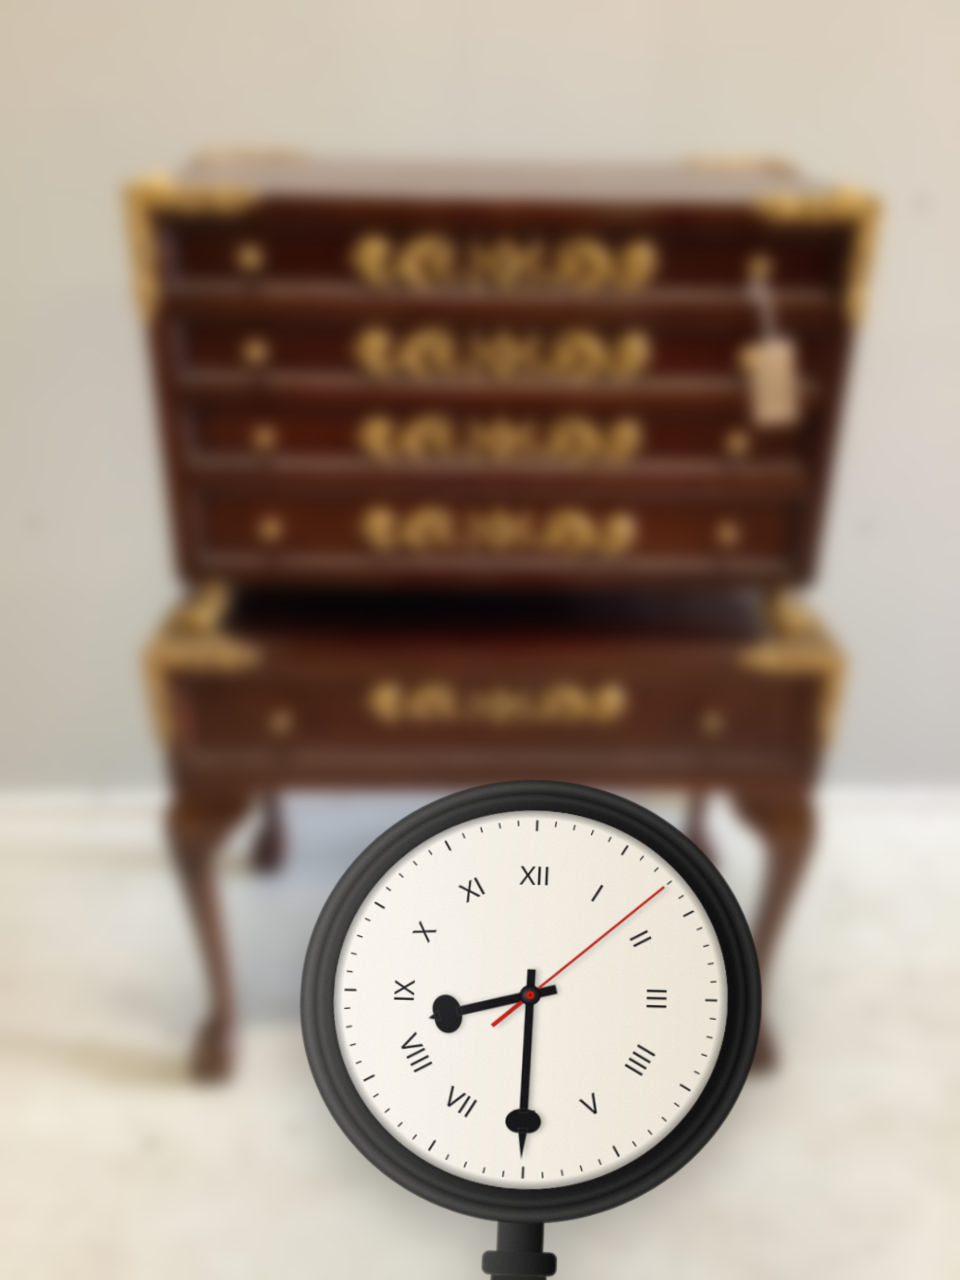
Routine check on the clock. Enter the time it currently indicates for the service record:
8:30:08
